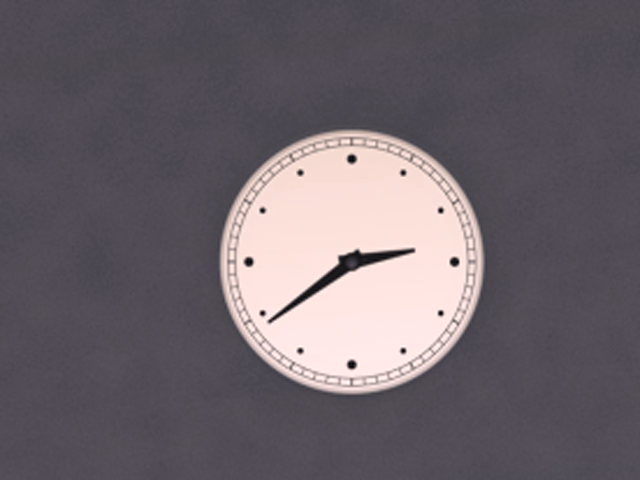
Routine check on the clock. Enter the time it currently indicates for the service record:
2:39
